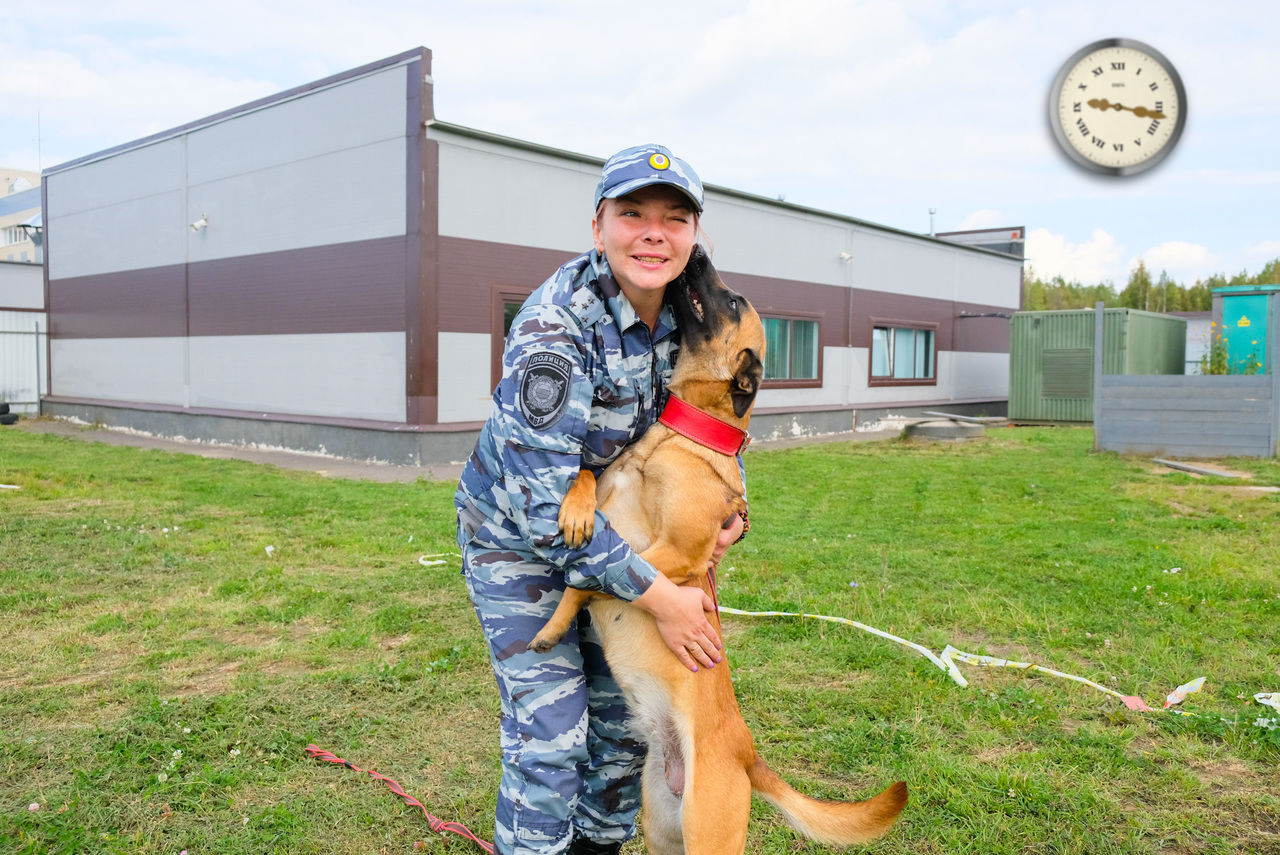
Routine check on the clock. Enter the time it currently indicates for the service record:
9:17
